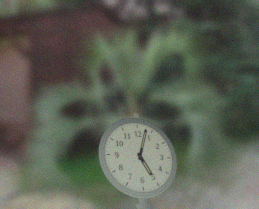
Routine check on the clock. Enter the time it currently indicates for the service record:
5:03
